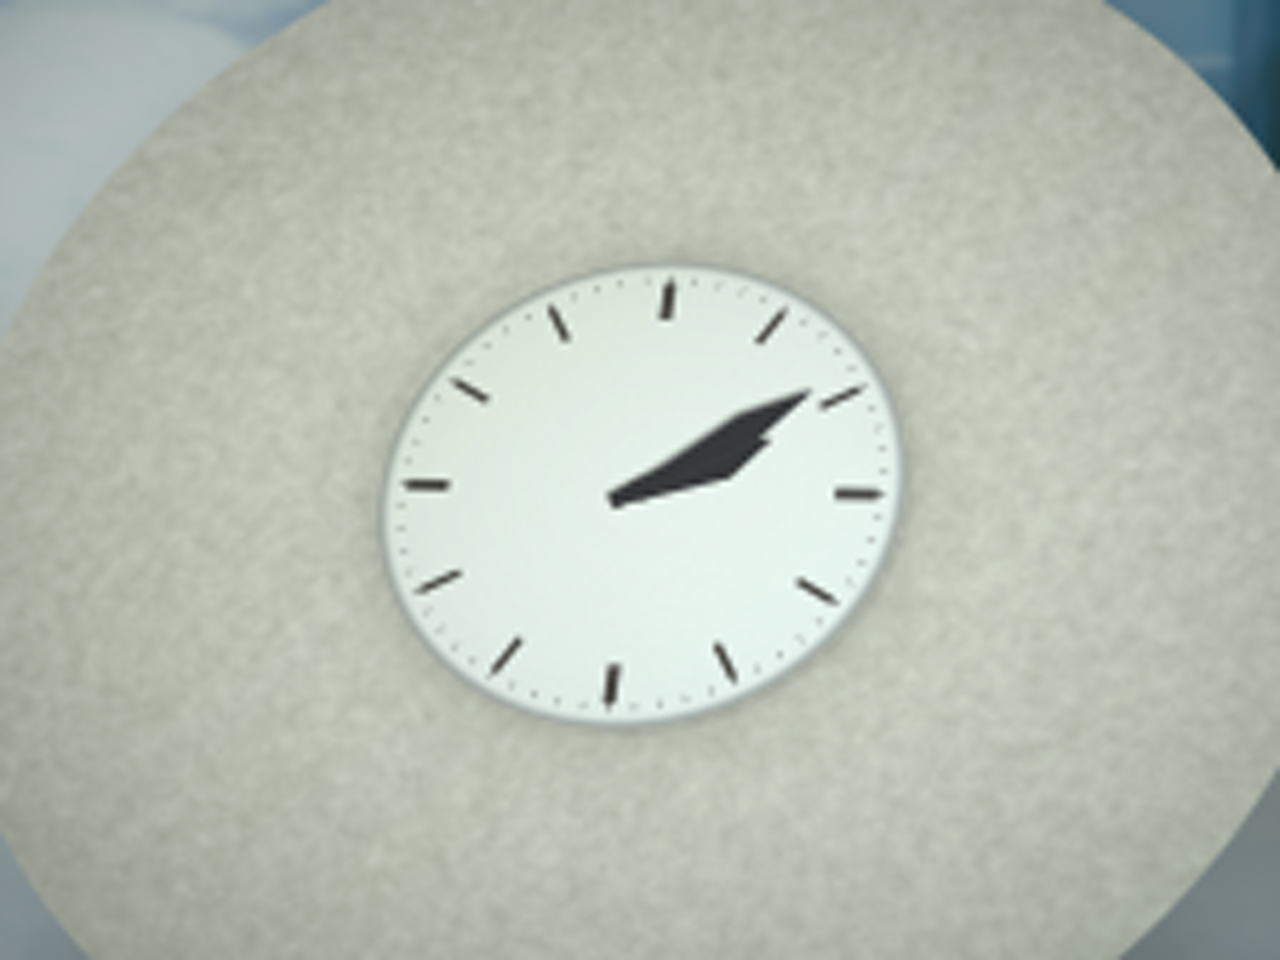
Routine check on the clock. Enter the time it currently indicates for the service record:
2:09
